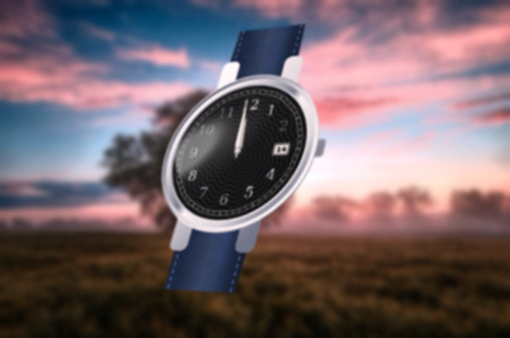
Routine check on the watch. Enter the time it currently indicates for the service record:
11:59
